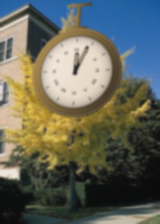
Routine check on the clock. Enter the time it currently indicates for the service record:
12:04
